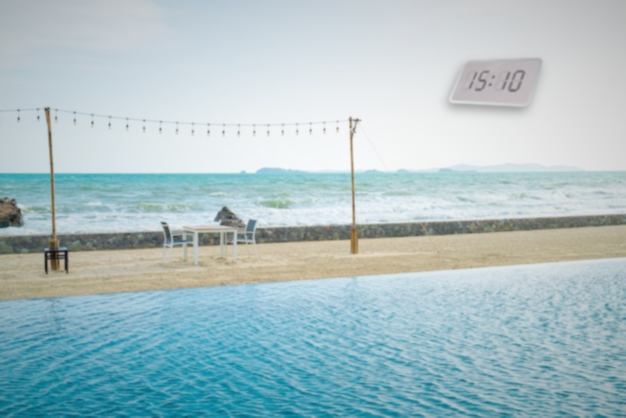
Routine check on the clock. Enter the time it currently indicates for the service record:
15:10
